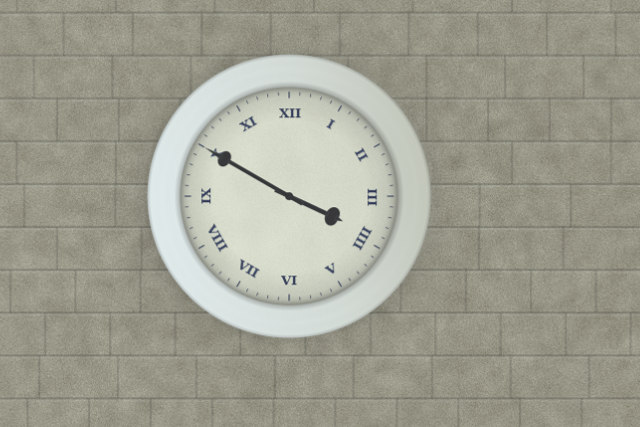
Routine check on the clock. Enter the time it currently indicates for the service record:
3:50
